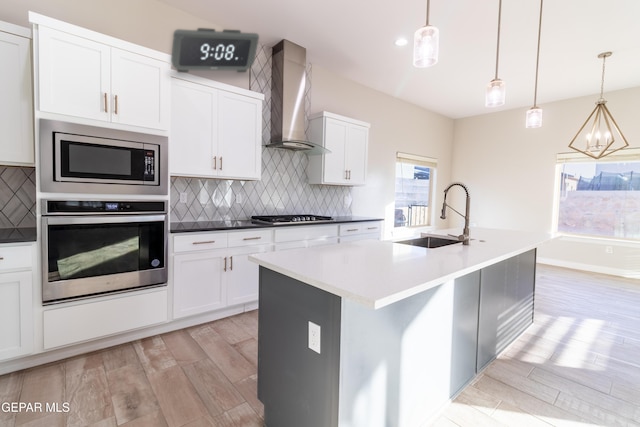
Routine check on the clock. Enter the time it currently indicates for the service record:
9:08
